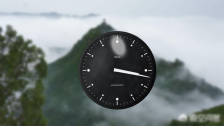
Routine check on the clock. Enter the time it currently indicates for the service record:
3:17
